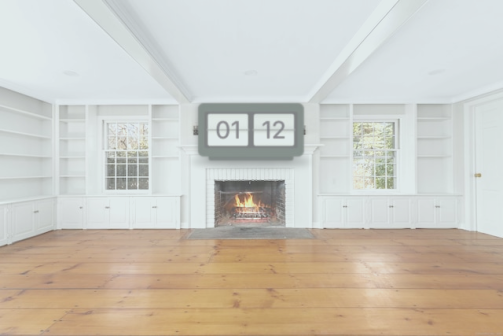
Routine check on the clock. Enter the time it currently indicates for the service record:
1:12
